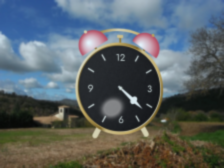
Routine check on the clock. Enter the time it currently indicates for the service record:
4:22
